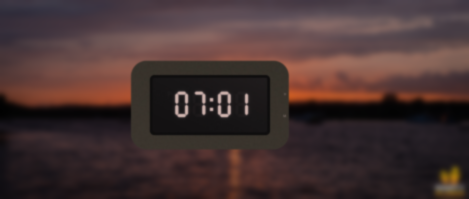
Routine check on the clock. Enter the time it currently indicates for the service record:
7:01
